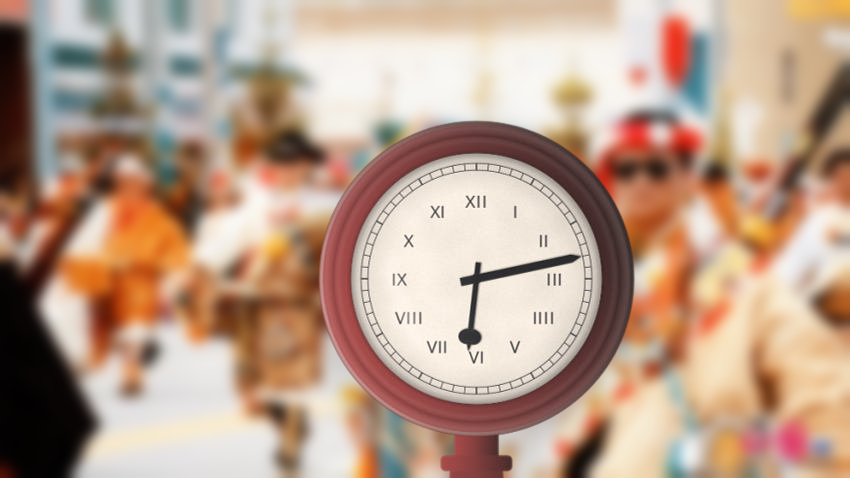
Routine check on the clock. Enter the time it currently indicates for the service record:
6:13
